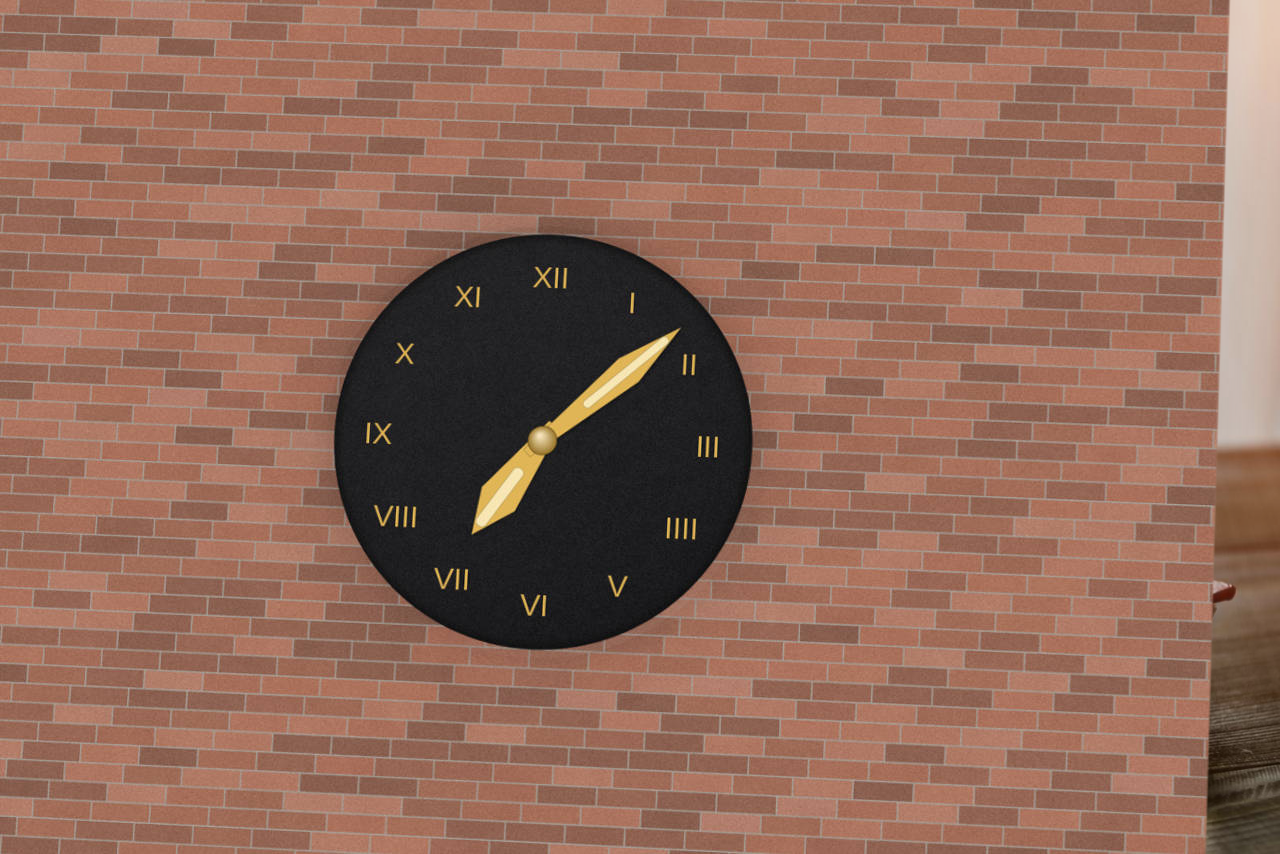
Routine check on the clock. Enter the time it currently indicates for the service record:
7:08
